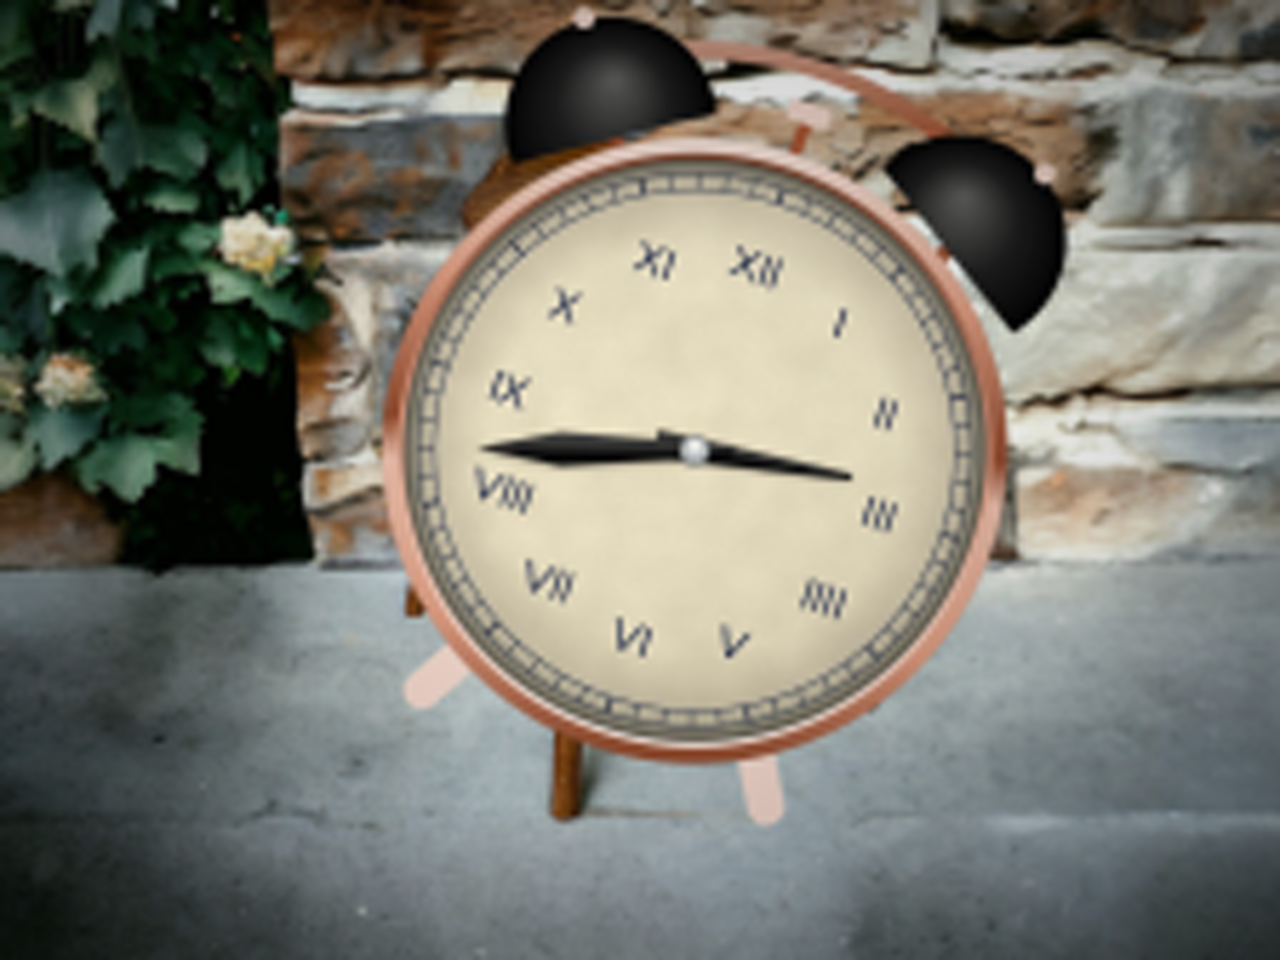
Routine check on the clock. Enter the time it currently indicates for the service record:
2:42
